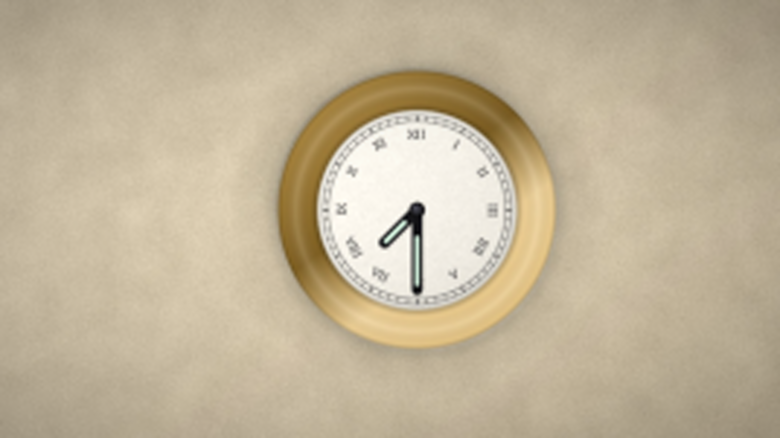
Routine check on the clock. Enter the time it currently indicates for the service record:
7:30
